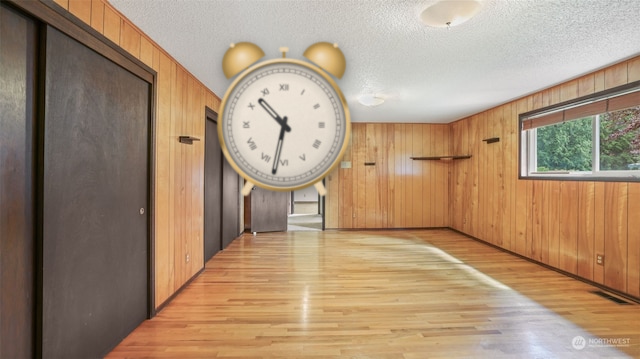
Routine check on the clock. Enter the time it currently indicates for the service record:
10:32
